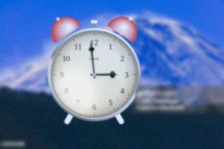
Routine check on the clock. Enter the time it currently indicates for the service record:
2:59
